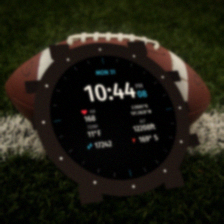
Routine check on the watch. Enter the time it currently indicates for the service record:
10:44
